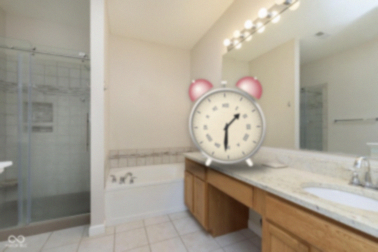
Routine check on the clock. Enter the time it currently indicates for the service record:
1:31
